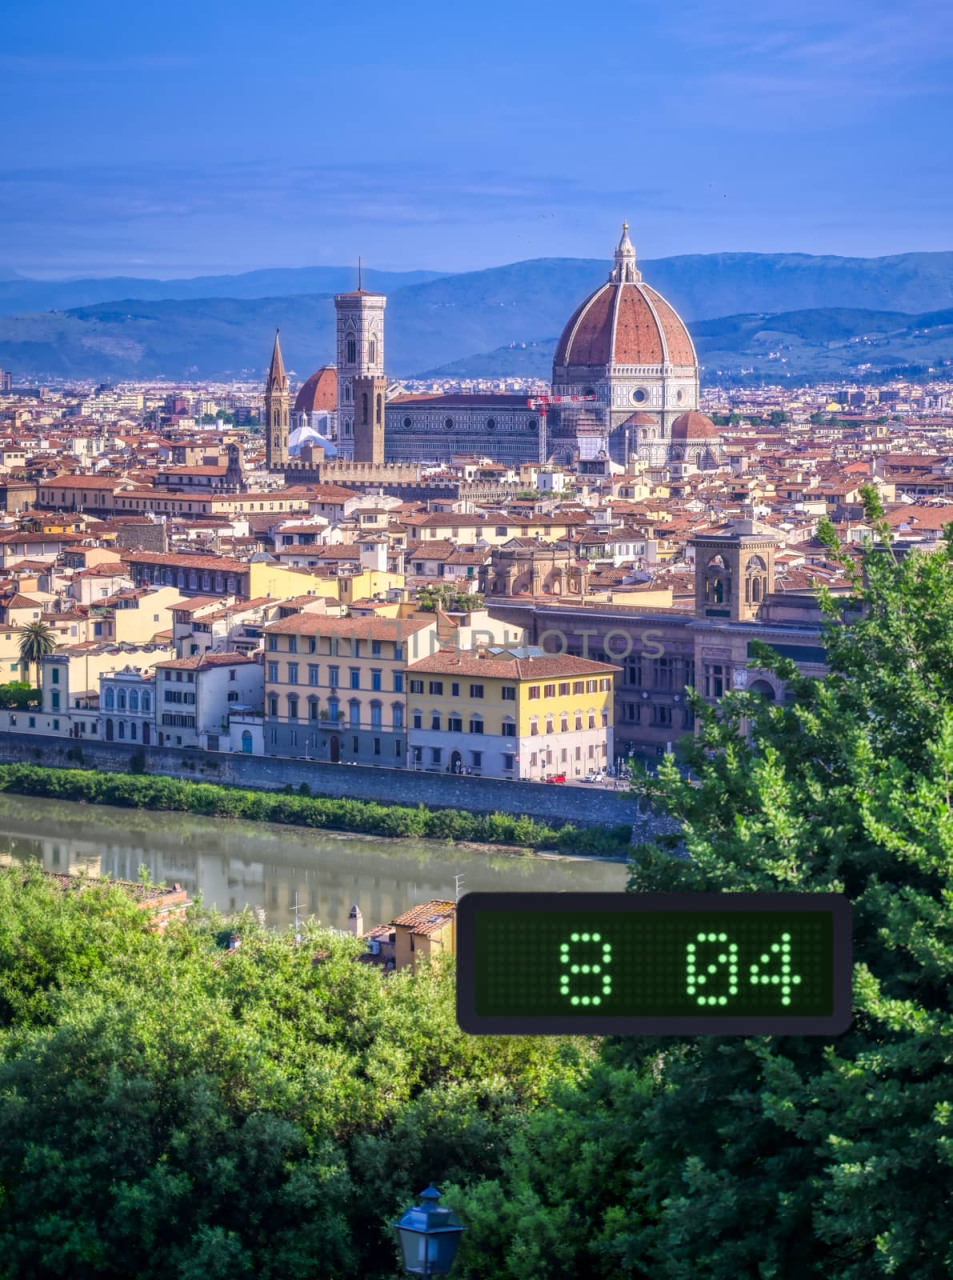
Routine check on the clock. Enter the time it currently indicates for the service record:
8:04
